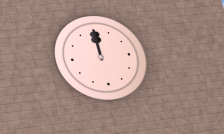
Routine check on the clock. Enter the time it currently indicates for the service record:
12:00
